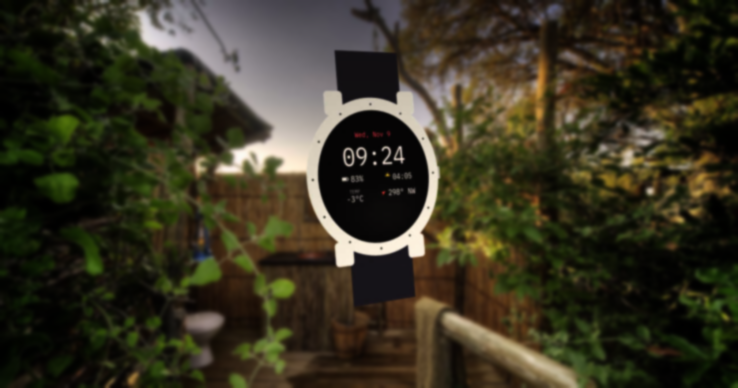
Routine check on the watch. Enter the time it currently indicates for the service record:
9:24
